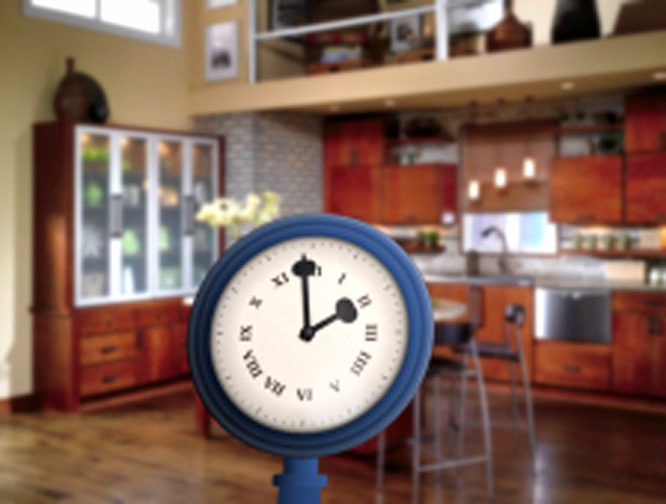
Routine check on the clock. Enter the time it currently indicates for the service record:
1:59
